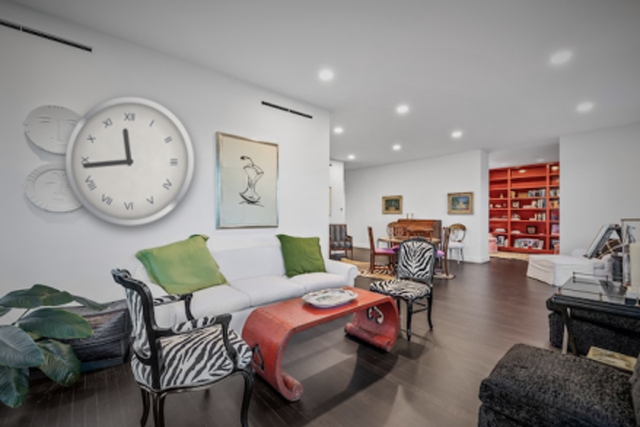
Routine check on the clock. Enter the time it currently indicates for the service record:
11:44
